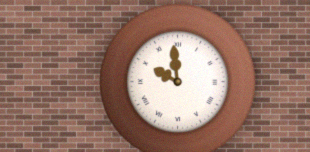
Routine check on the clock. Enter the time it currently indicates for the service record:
9:59
